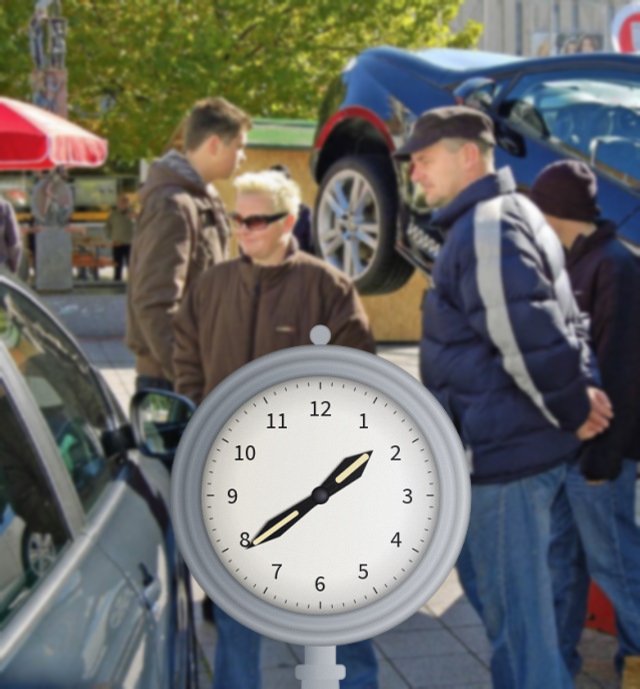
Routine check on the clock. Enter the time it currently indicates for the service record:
1:39
